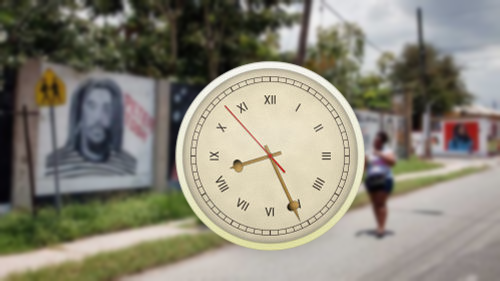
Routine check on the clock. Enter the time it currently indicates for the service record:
8:25:53
